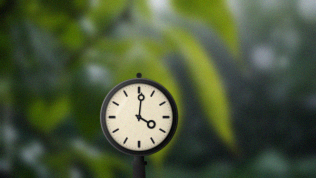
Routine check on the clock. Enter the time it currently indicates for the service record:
4:01
